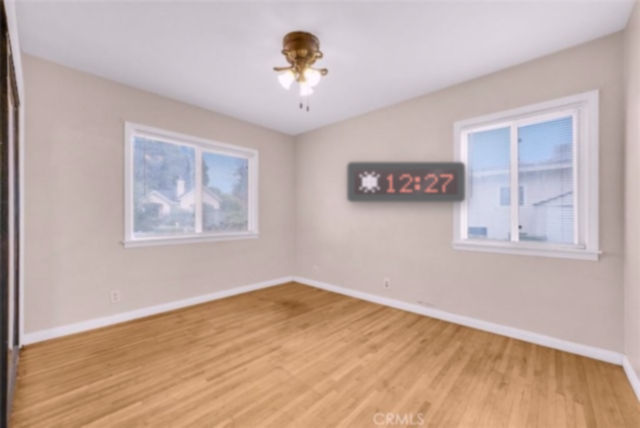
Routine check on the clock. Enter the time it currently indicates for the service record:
12:27
